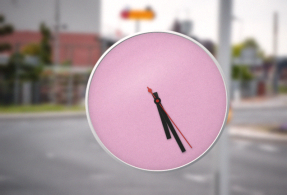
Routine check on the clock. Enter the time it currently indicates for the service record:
5:25:24
